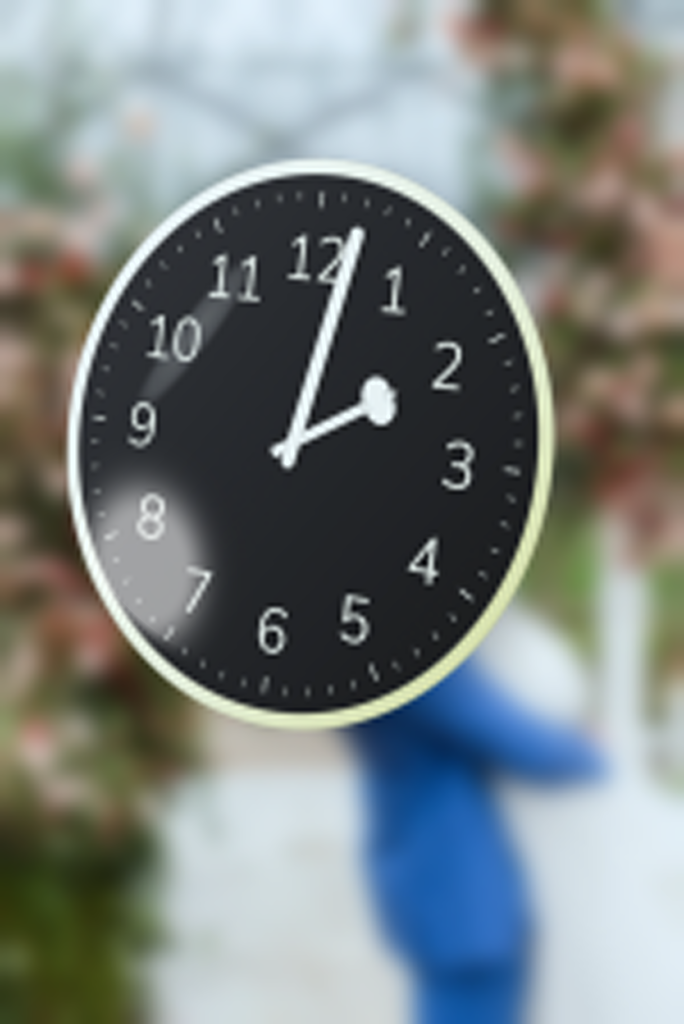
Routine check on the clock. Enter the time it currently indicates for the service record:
2:02
